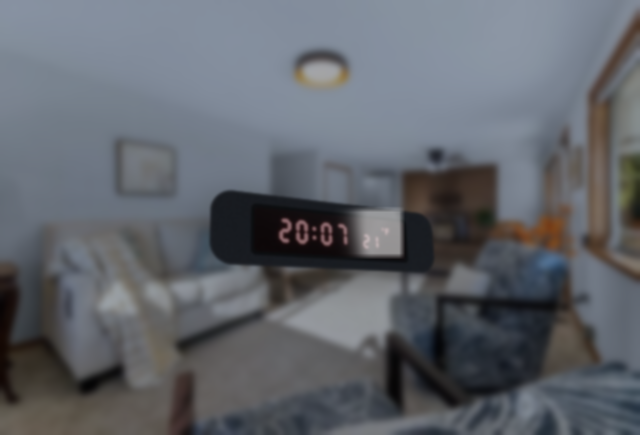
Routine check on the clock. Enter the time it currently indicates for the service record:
20:07
